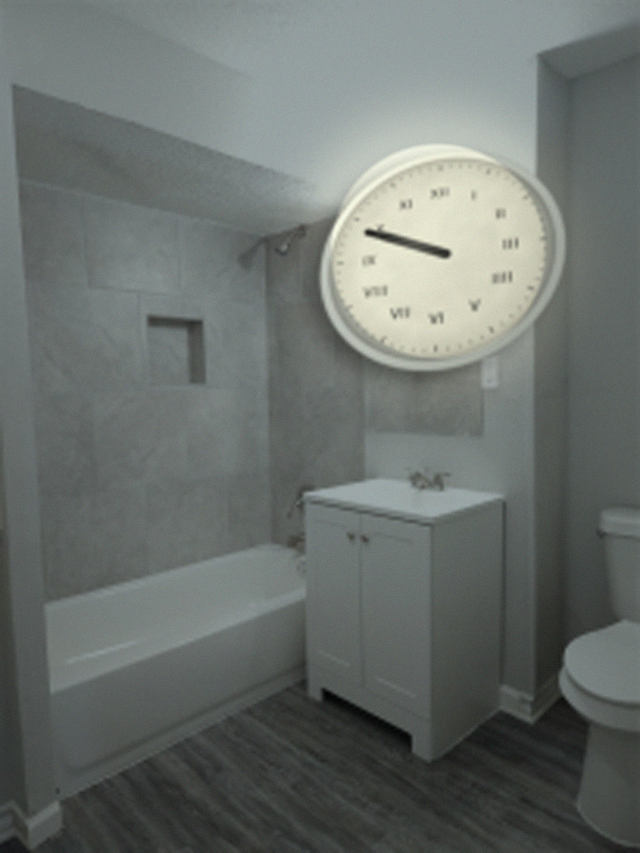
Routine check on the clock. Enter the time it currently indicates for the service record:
9:49
